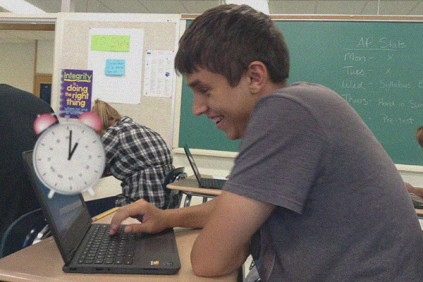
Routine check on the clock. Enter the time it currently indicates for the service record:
1:01
